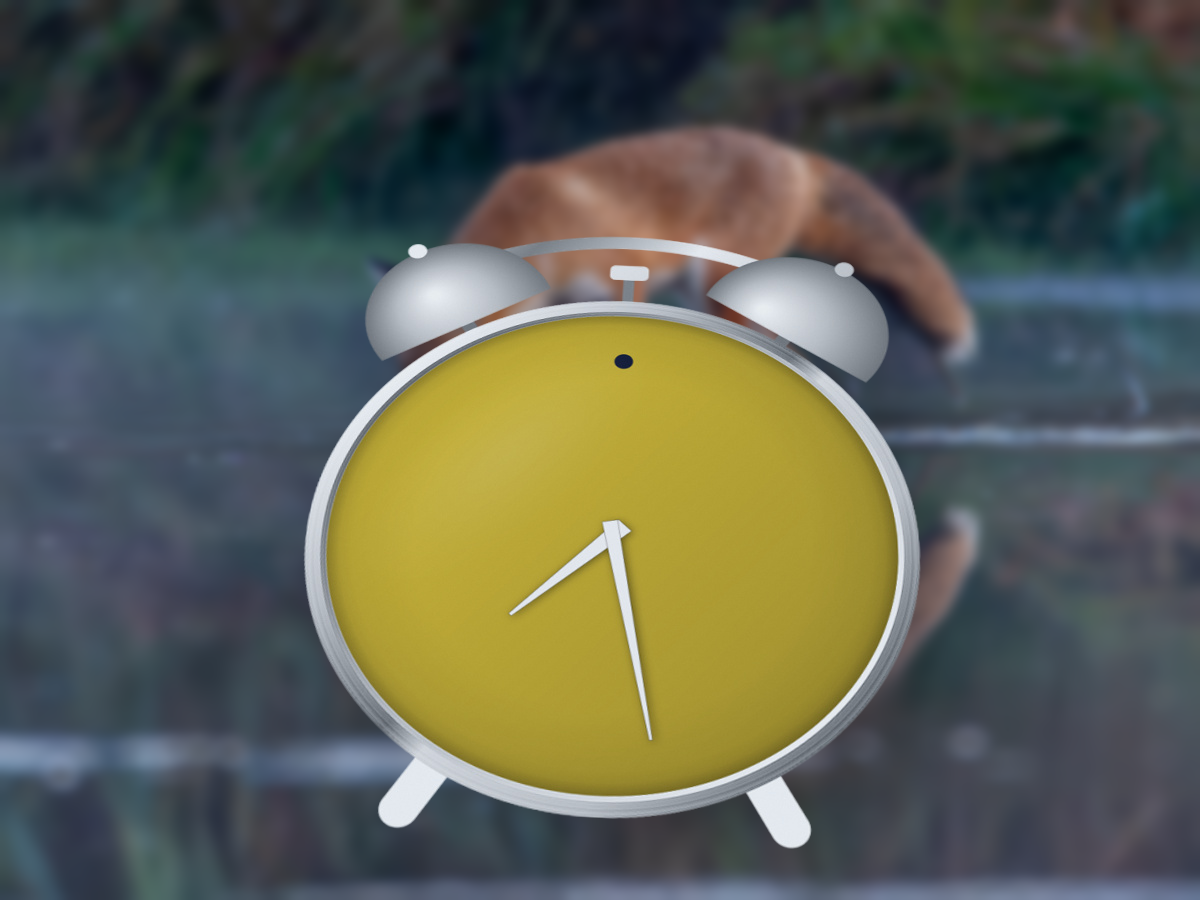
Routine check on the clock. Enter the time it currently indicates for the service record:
7:28
